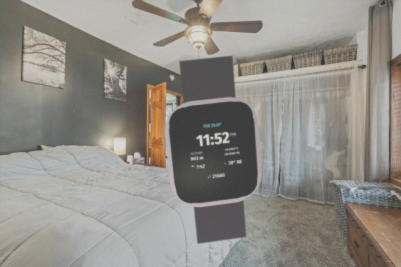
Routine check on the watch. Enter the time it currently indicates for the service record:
11:52
